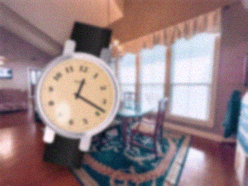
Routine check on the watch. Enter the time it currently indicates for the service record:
12:18
